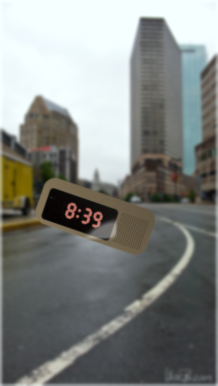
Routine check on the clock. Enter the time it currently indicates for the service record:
8:39
